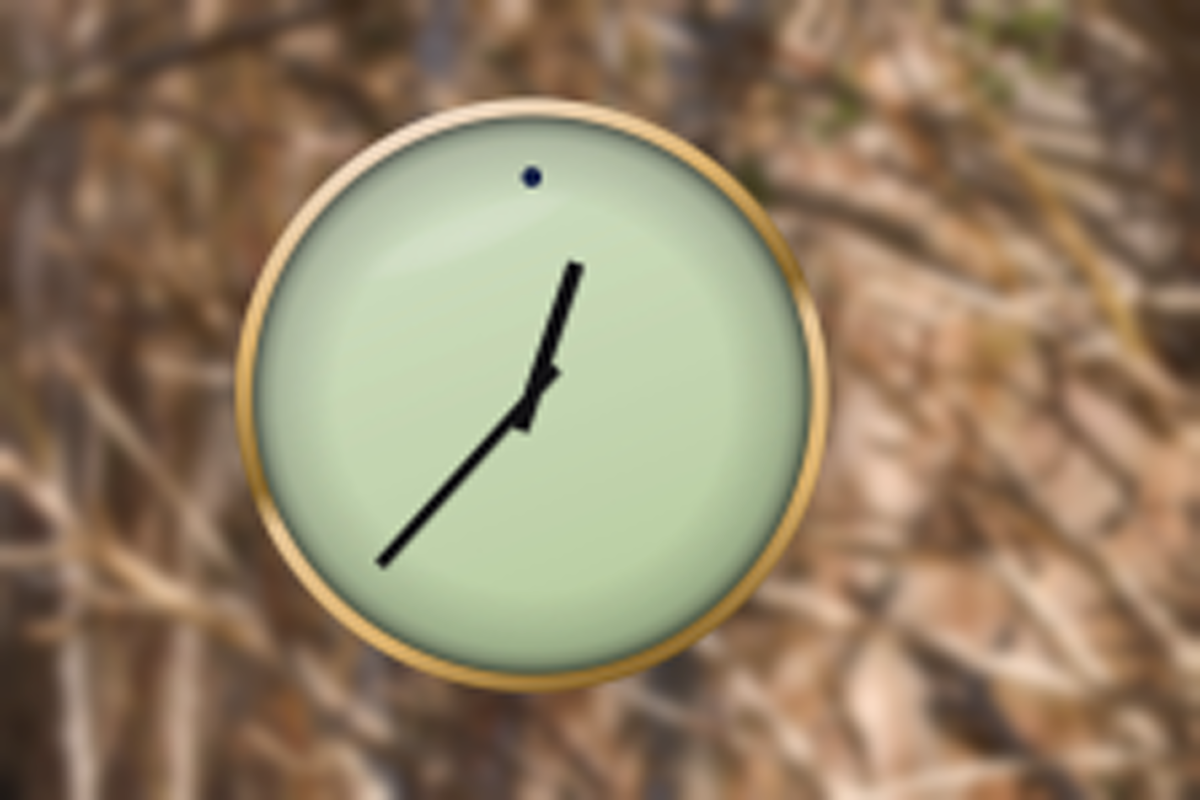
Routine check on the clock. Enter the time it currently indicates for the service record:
12:37
